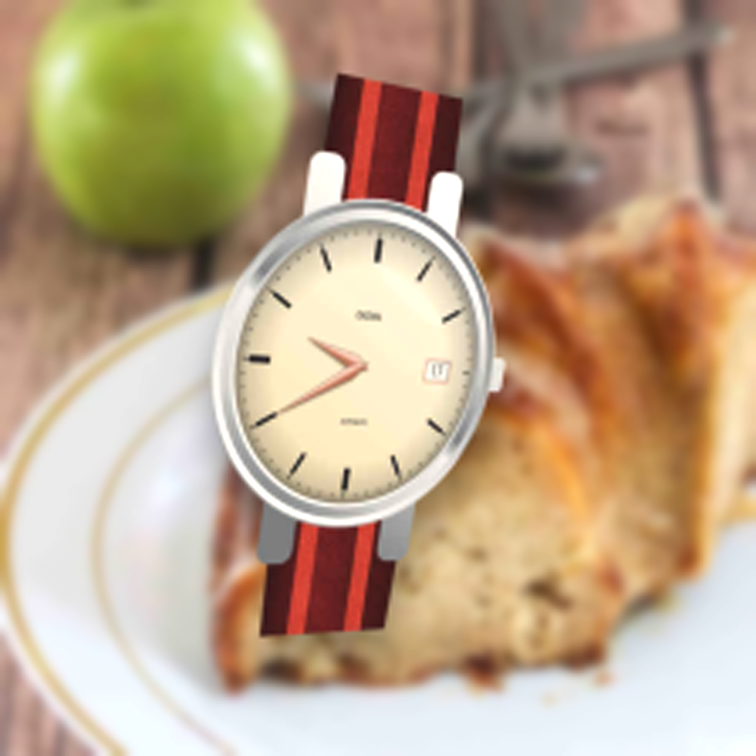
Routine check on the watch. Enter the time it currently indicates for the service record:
9:40
